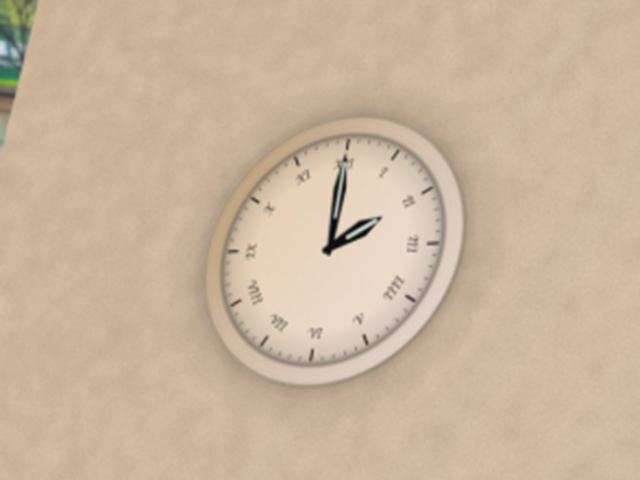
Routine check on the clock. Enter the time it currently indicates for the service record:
2:00
